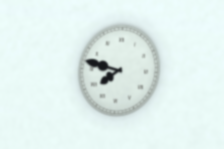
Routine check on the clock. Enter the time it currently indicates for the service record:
7:47
